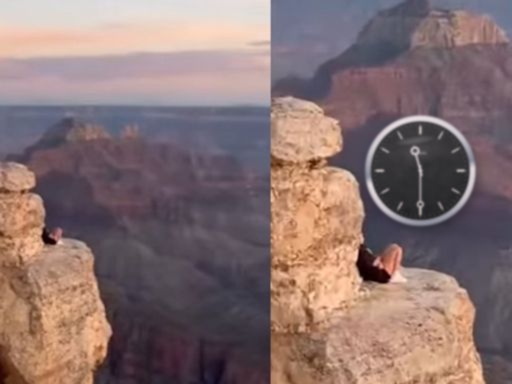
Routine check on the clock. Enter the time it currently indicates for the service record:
11:30
